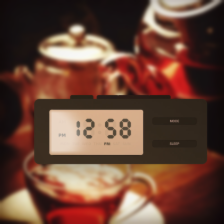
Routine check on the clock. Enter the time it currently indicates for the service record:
12:58
